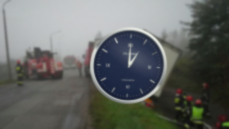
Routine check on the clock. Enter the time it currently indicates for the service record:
1:00
